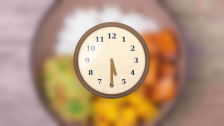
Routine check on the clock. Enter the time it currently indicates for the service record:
5:30
